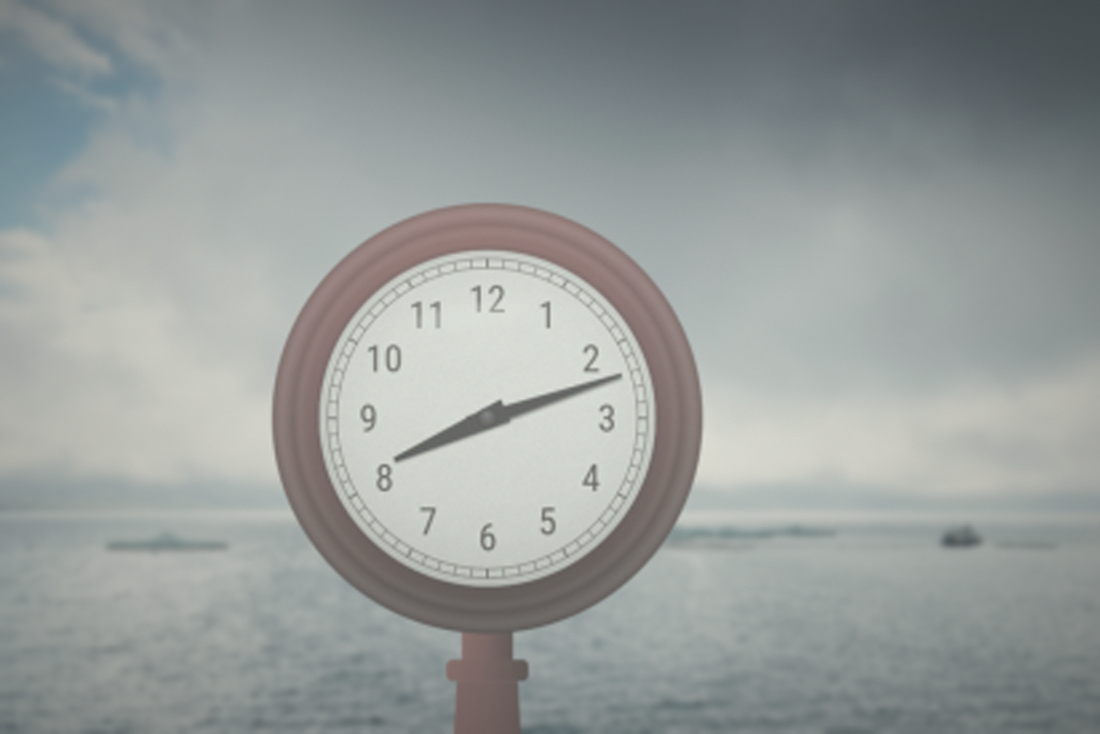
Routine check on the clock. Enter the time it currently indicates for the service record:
8:12
